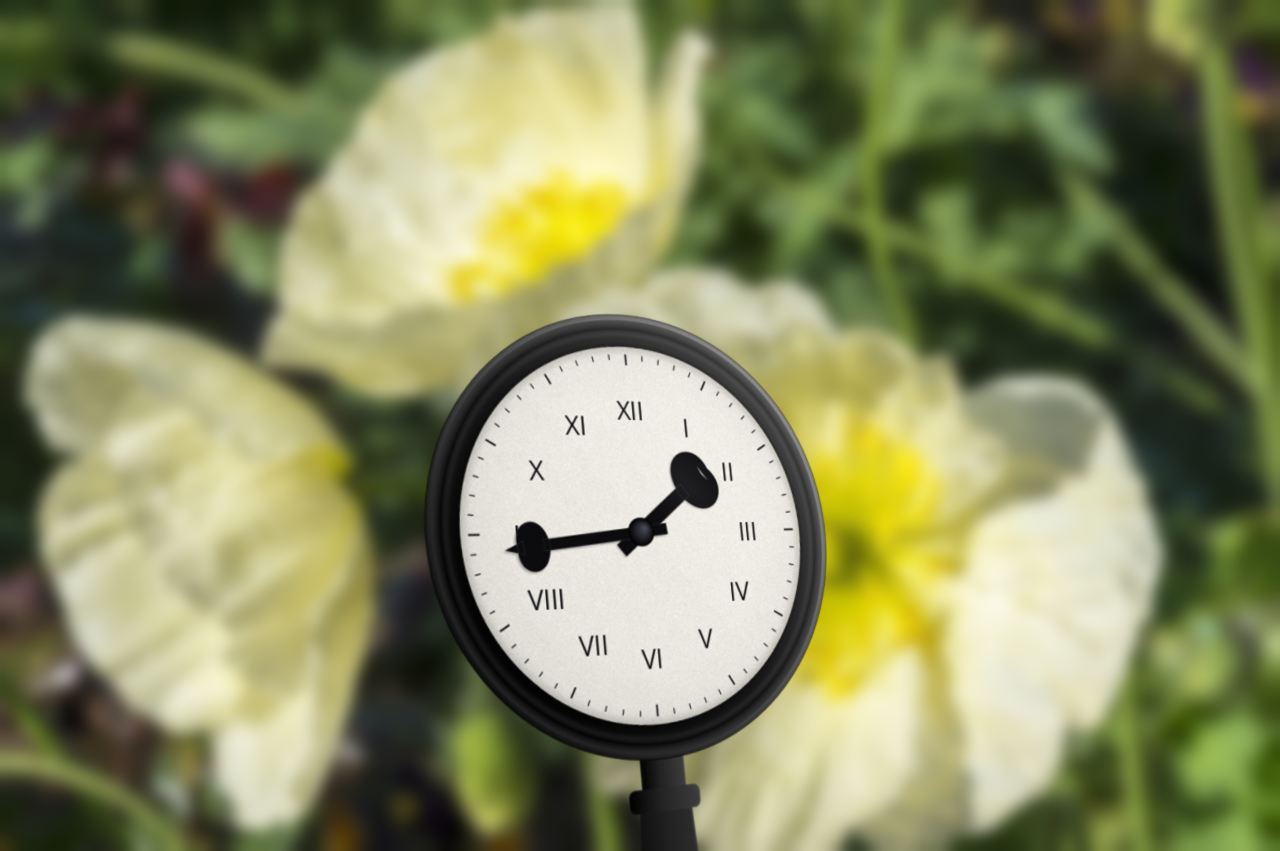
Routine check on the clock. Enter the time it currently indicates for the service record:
1:44
